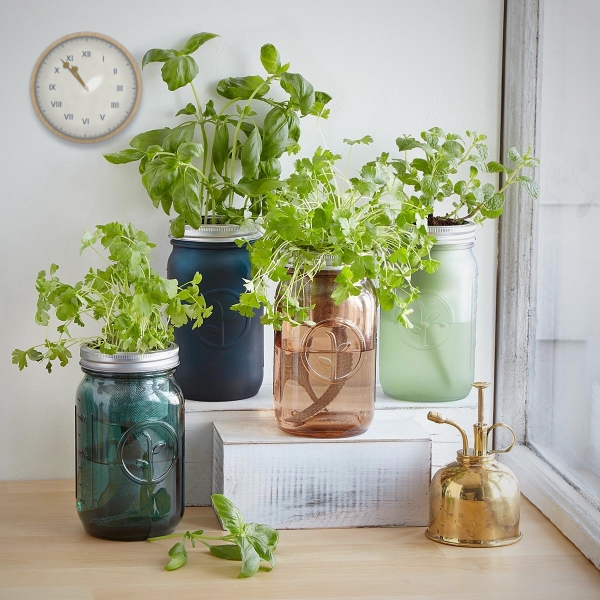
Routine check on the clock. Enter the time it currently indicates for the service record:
10:53
